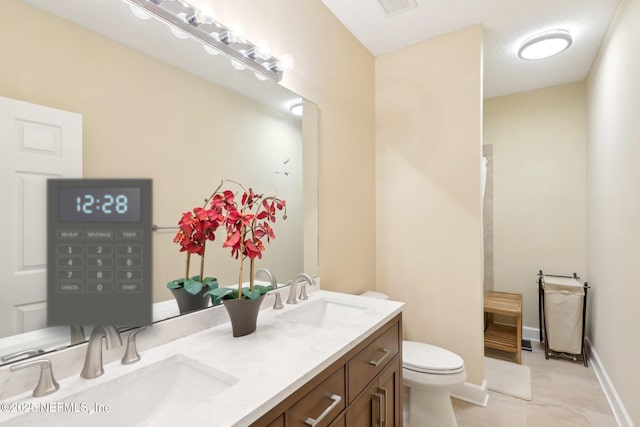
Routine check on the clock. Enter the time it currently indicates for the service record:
12:28
